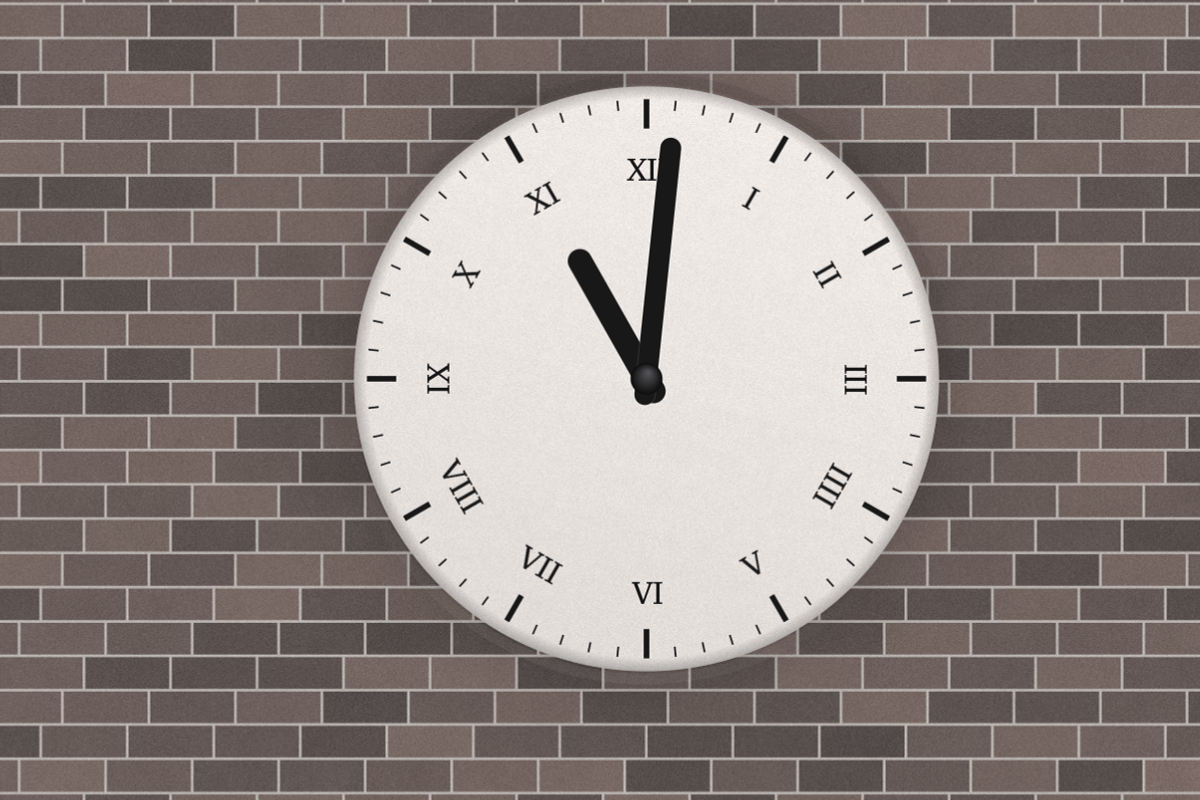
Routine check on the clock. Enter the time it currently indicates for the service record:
11:01
